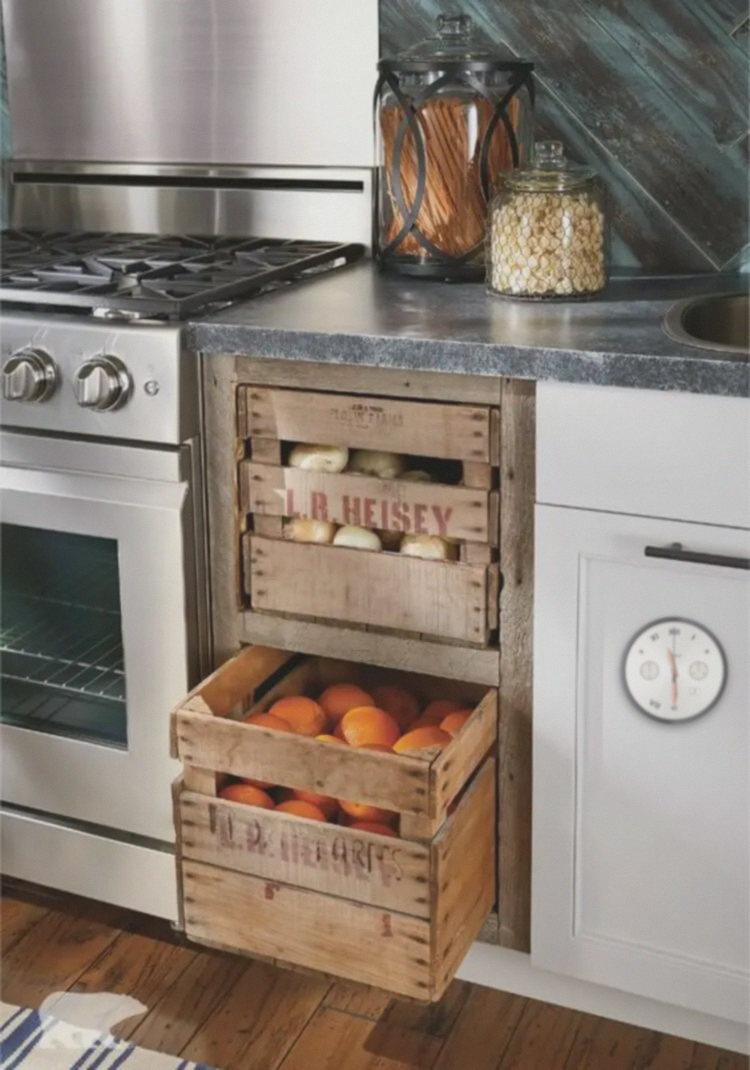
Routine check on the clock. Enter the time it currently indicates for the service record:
11:30
